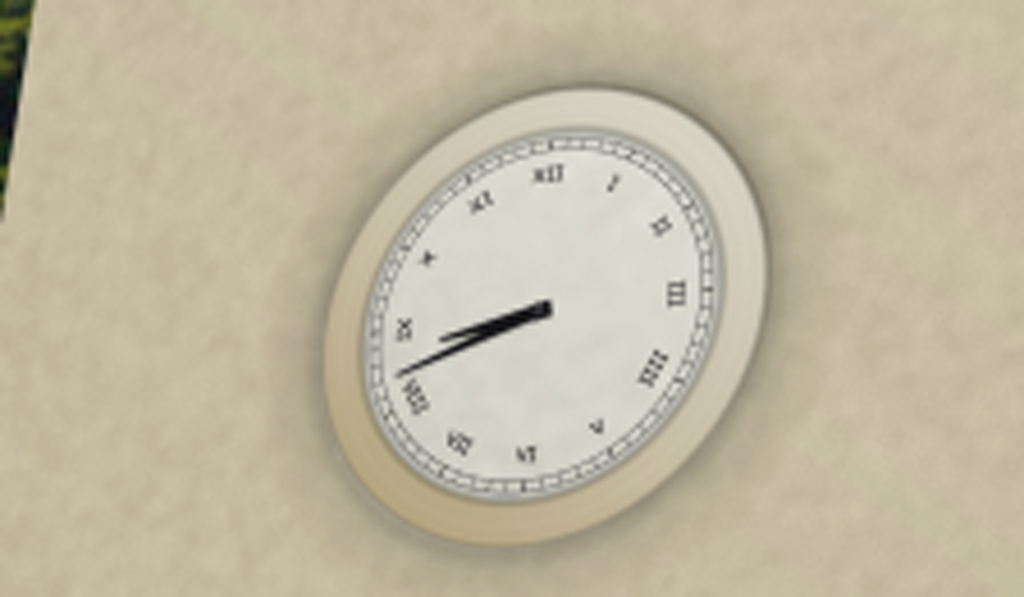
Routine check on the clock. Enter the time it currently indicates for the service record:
8:42
